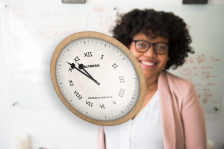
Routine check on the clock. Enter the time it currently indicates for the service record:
10:52
